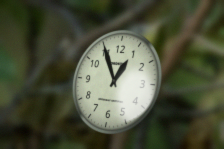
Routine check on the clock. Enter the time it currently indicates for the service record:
12:55
